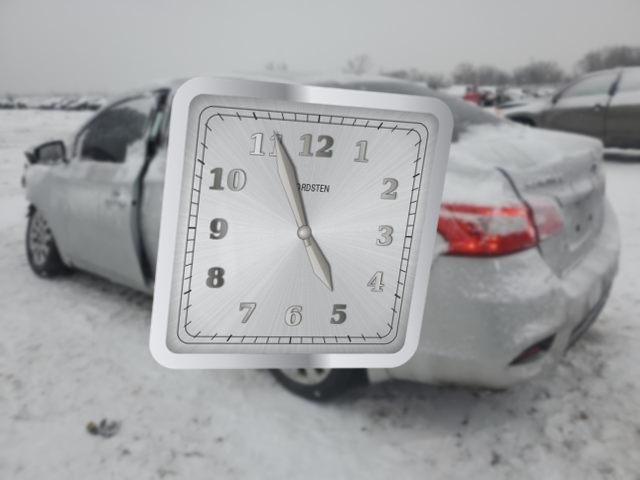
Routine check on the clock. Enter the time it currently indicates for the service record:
4:56
